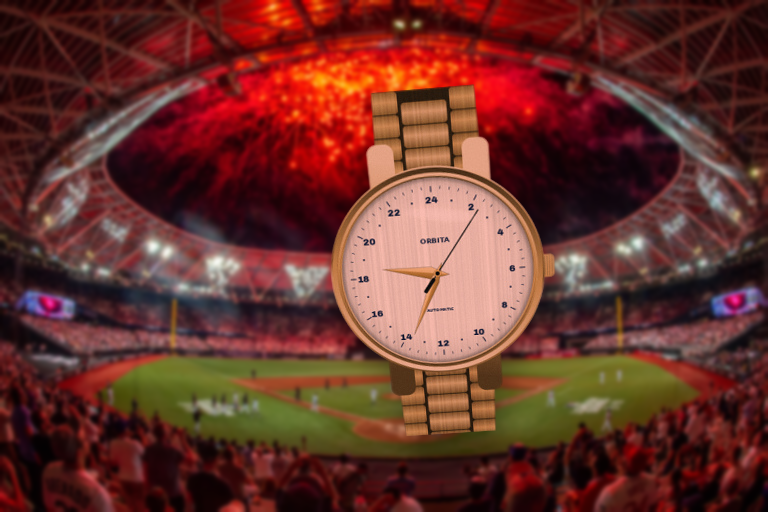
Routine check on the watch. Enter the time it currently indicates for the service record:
18:34:06
